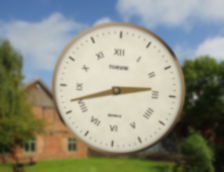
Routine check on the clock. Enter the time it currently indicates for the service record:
2:42
